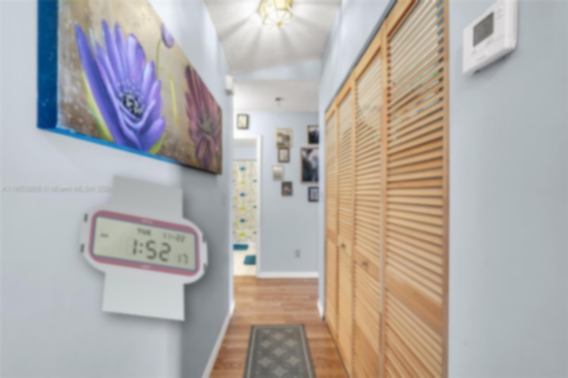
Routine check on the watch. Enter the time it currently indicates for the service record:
1:52
